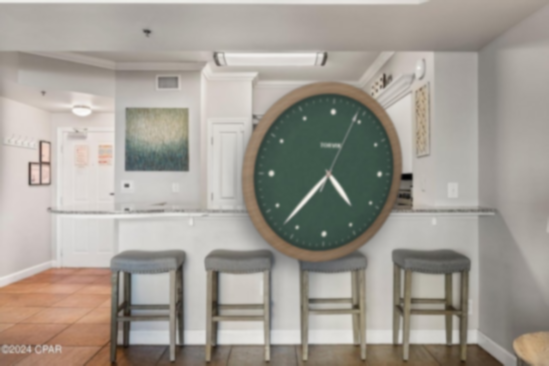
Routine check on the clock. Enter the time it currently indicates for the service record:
4:37:04
